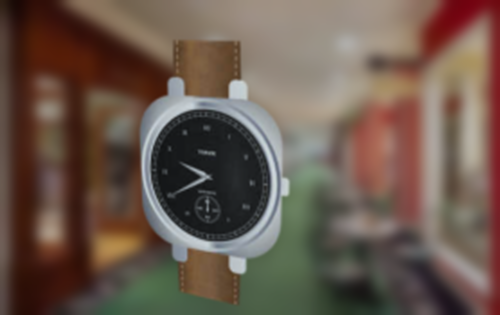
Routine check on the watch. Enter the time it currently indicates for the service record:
9:40
